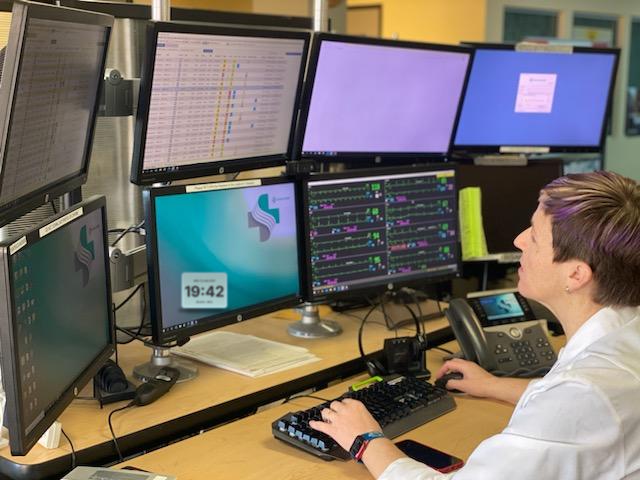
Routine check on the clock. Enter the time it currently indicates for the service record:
19:42
